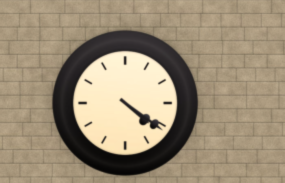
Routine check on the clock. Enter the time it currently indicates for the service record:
4:21
